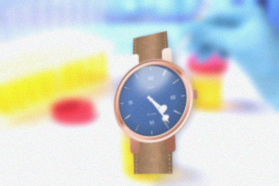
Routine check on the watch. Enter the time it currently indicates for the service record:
4:24
